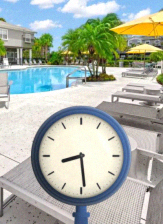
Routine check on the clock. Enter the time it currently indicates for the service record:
8:29
